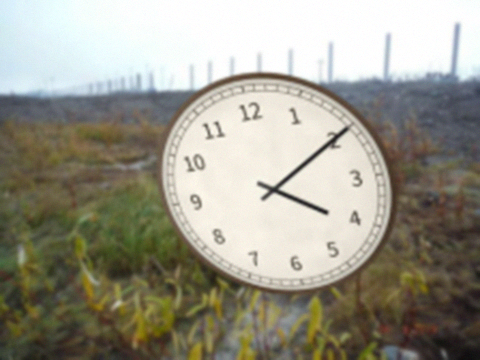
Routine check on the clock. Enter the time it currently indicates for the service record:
4:10
